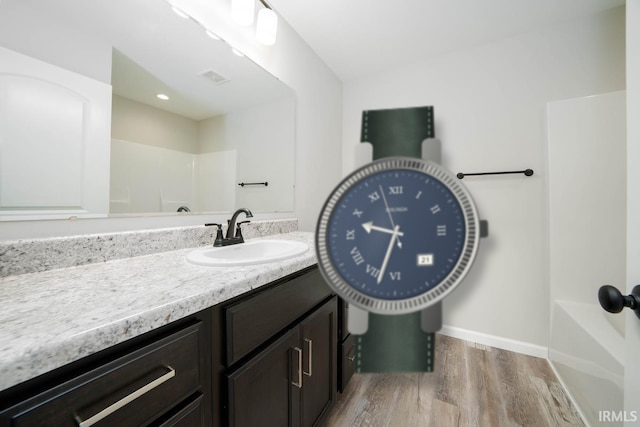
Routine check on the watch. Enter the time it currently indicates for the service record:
9:32:57
